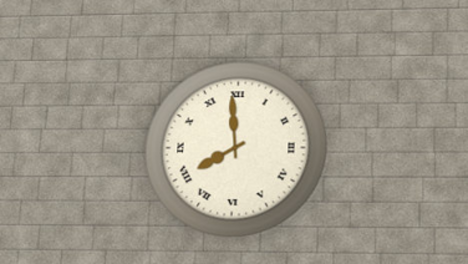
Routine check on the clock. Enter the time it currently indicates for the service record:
7:59
